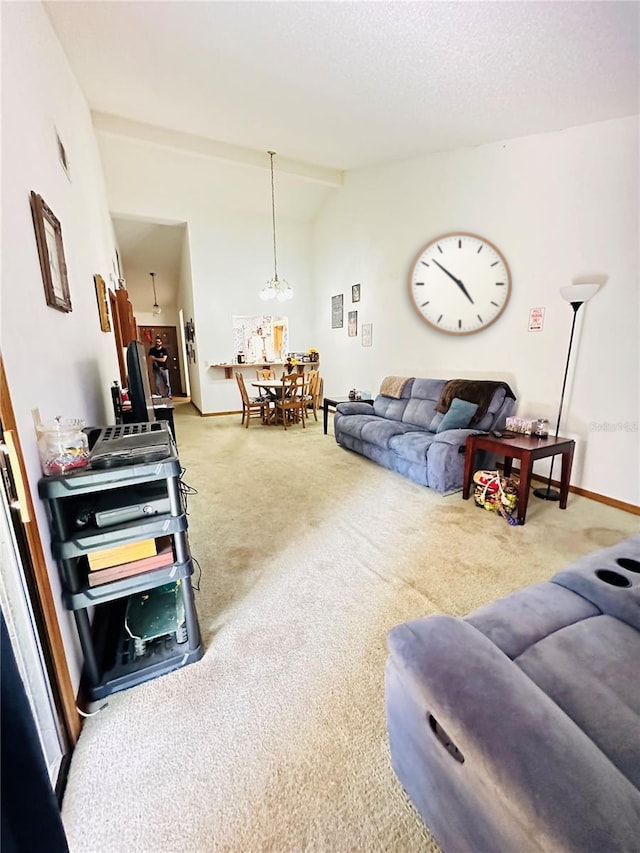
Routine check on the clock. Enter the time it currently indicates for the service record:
4:52
